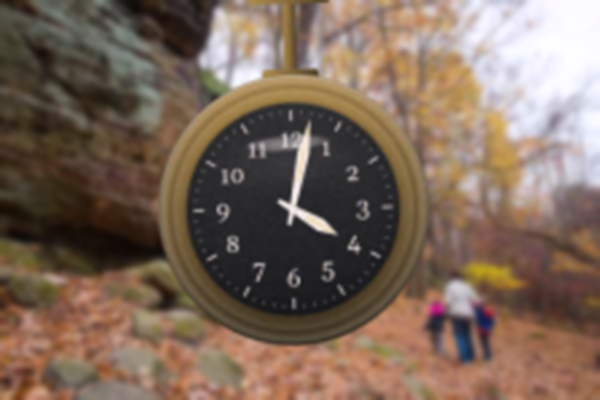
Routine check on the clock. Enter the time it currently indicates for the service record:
4:02
